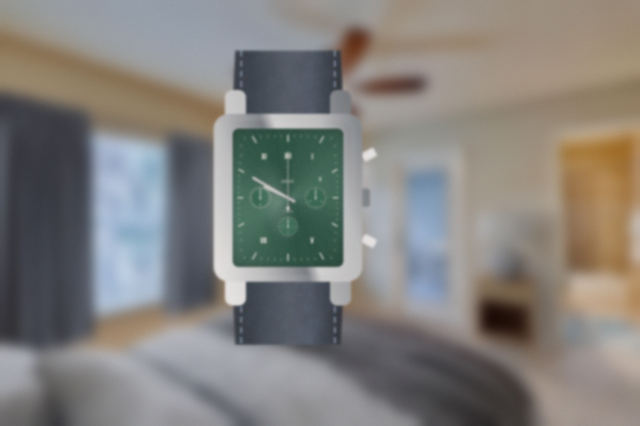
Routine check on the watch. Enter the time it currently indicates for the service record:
9:50
